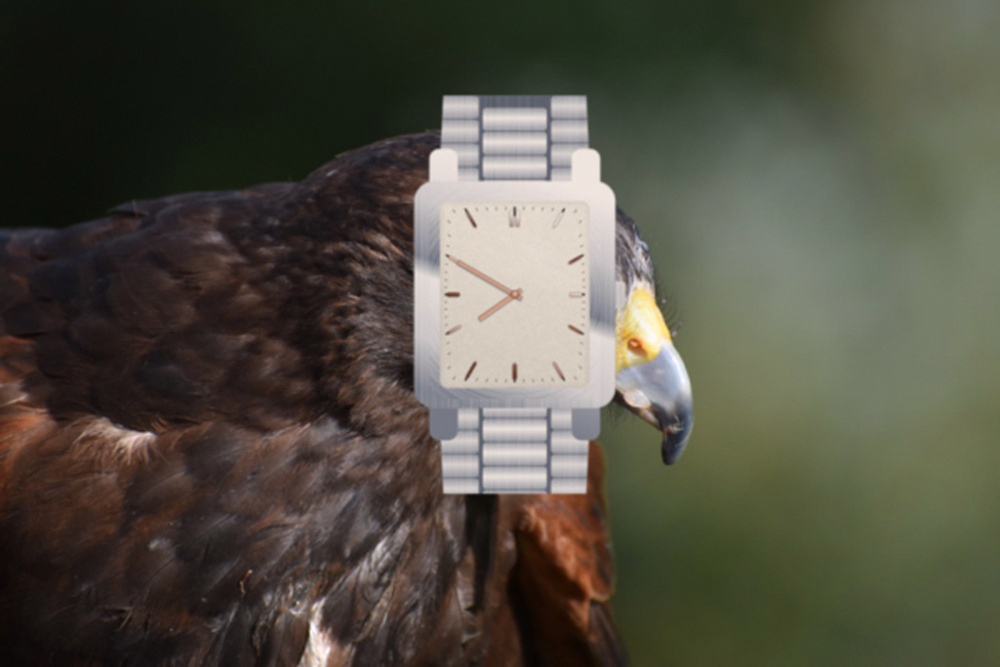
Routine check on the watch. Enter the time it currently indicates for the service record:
7:50
